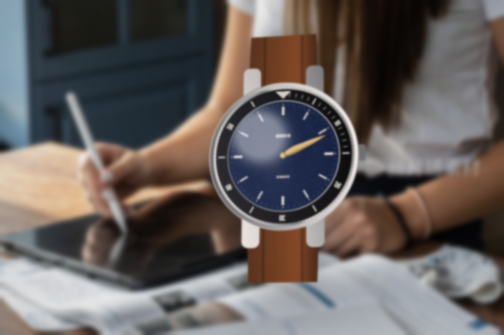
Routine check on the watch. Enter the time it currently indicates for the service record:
2:11
